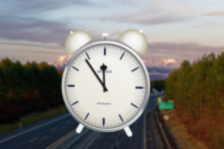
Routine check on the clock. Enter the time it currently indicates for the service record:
11:54
